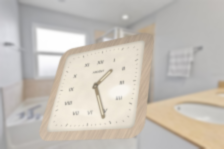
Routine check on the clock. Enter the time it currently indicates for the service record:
1:26
